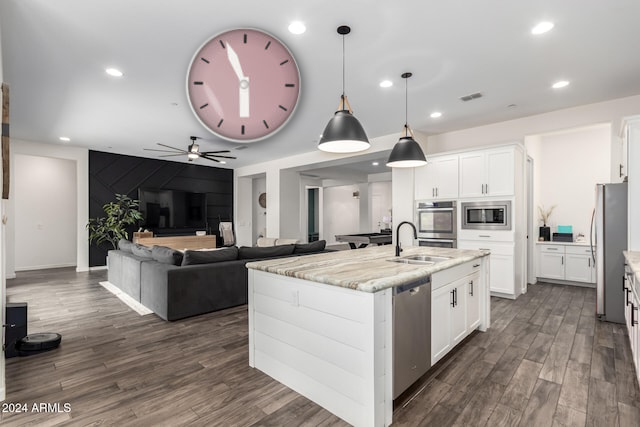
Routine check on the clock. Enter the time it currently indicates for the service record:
5:56
